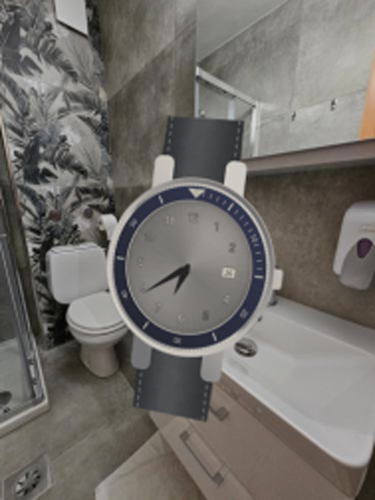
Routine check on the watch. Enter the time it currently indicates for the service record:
6:39
